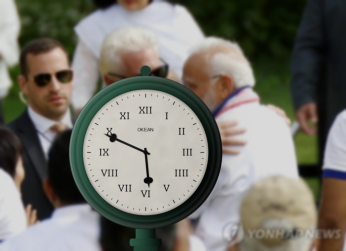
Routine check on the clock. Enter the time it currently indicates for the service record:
5:49
